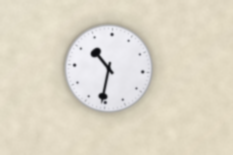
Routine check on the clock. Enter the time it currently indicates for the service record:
10:31
